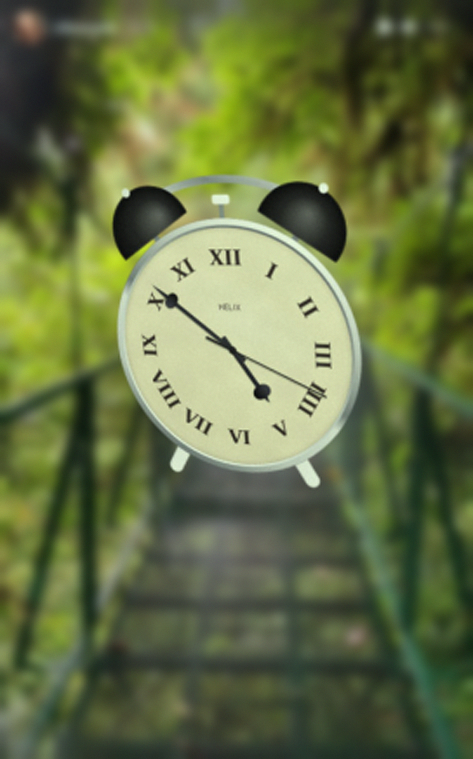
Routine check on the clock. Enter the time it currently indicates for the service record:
4:51:19
